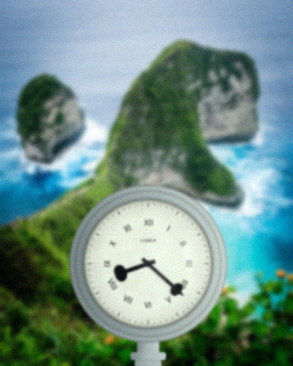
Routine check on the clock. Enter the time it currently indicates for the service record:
8:22
